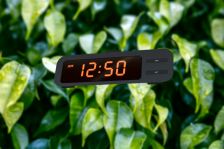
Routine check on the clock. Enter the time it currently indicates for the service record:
12:50
